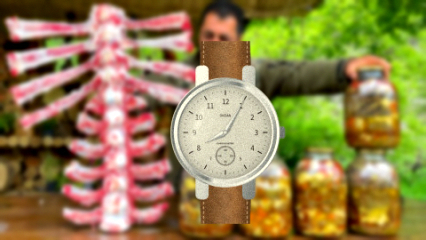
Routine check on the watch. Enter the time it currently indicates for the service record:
8:05
